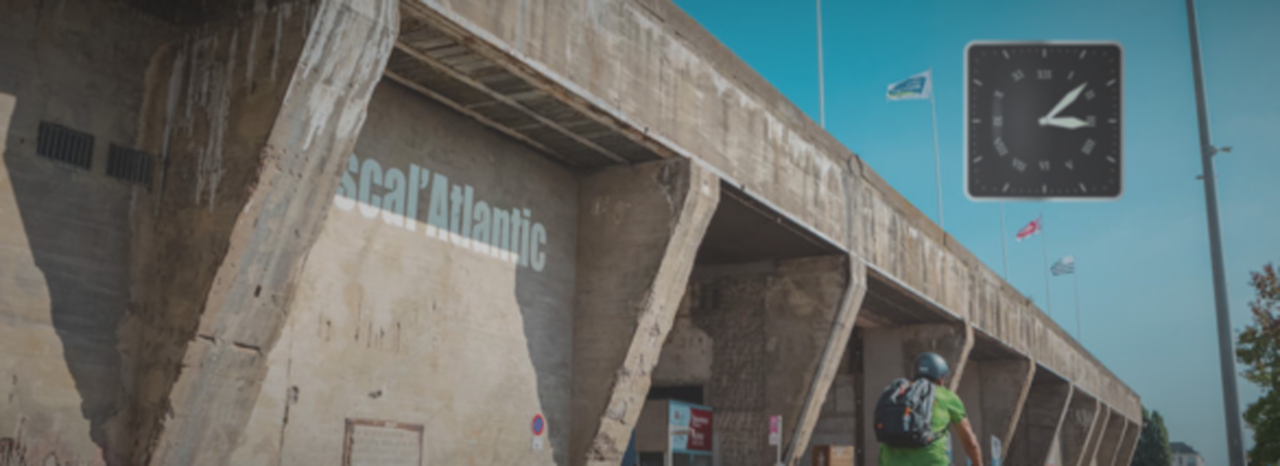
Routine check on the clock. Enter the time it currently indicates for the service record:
3:08
